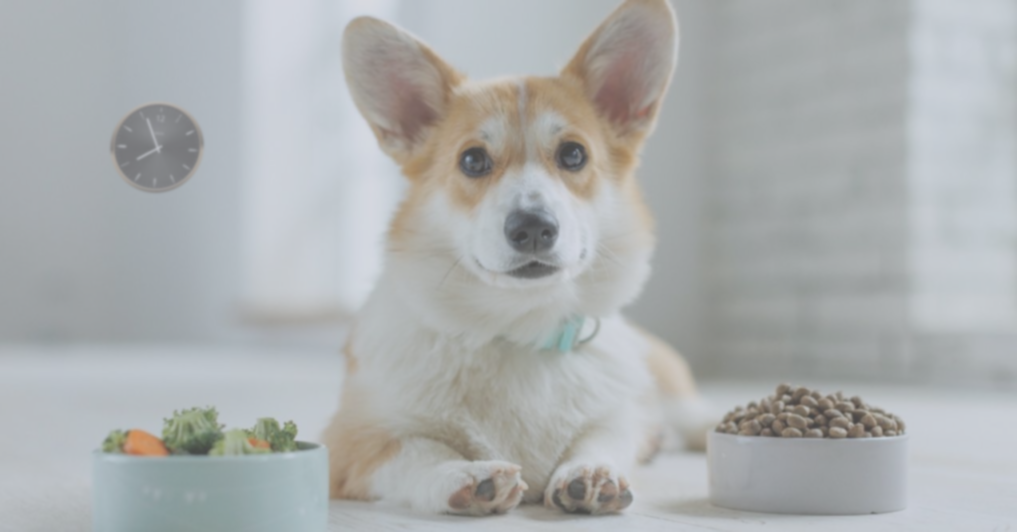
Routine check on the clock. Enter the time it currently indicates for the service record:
7:56
